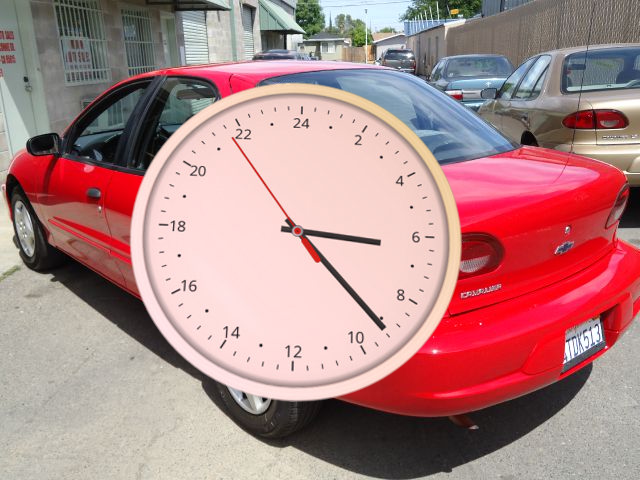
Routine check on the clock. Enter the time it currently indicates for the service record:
6:22:54
